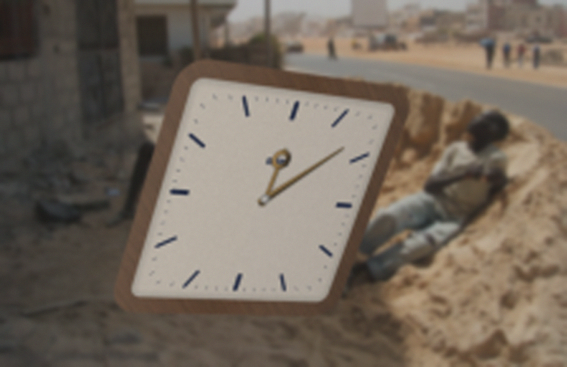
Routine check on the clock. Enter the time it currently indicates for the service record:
12:08
